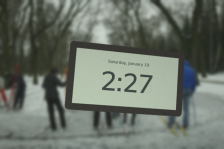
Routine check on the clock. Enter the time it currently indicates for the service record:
2:27
